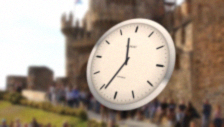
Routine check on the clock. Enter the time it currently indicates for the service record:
11:34
